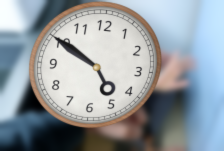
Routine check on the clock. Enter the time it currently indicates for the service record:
4:50
